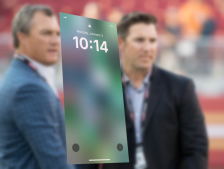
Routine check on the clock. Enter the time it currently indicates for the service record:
10:14
